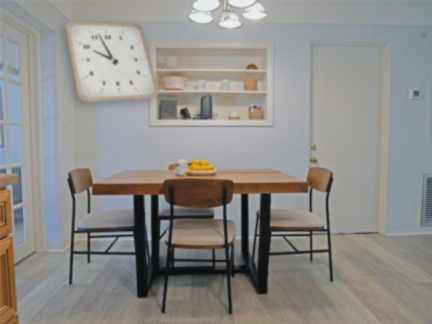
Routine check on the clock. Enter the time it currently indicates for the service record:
9:57
